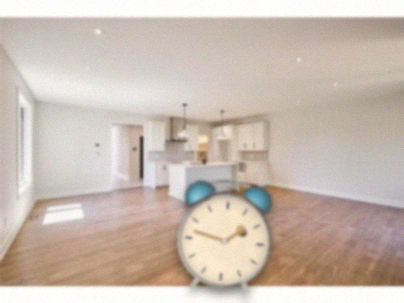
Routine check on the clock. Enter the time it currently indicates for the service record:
1:47
